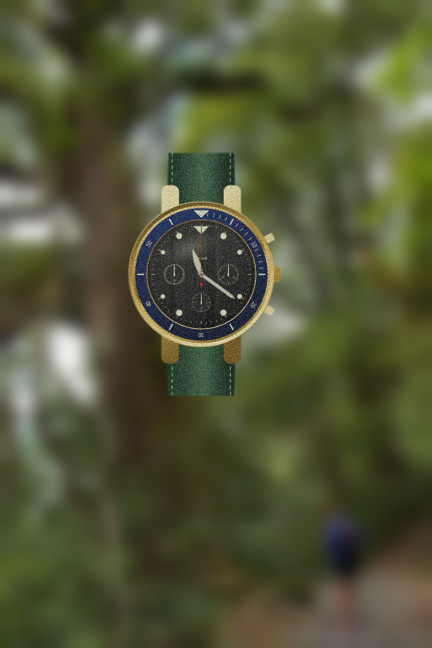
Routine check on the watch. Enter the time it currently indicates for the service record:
11:21
